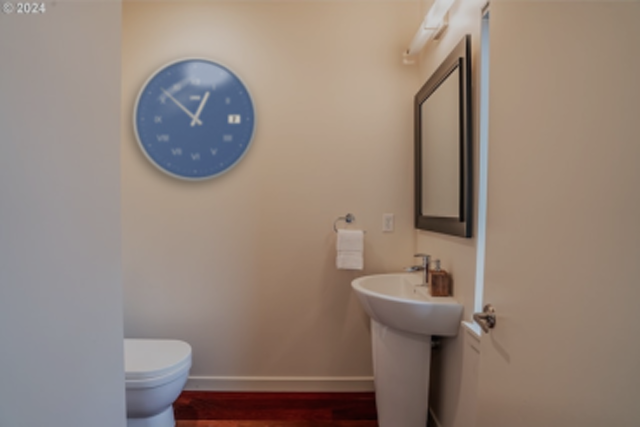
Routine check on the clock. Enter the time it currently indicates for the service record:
12:52
